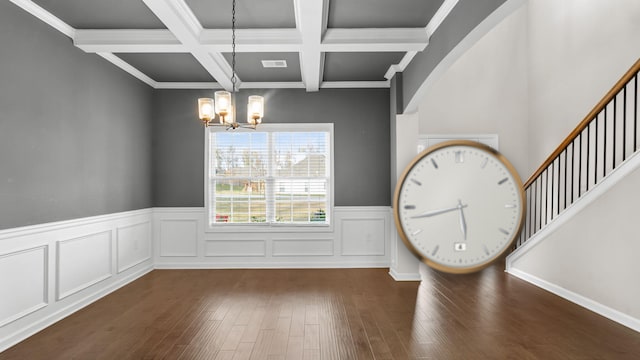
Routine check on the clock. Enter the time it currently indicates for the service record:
5:43
